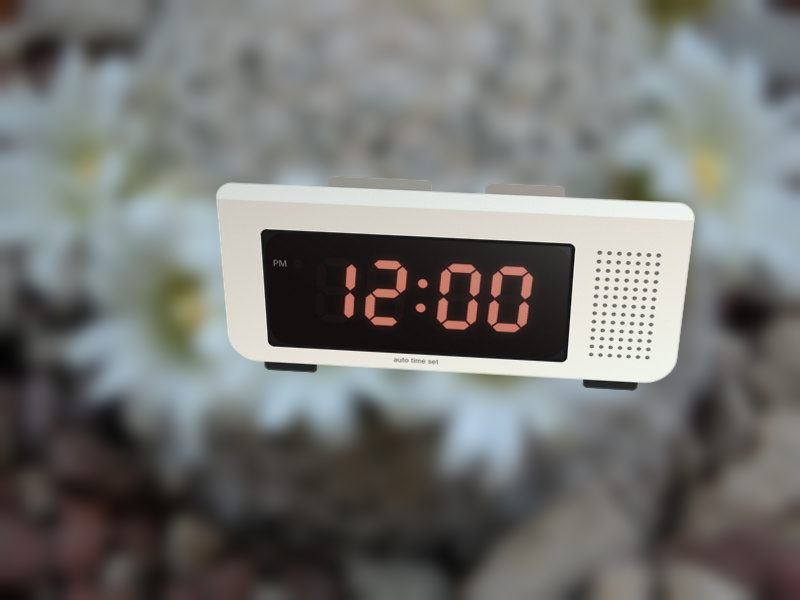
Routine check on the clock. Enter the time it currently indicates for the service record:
12:00
